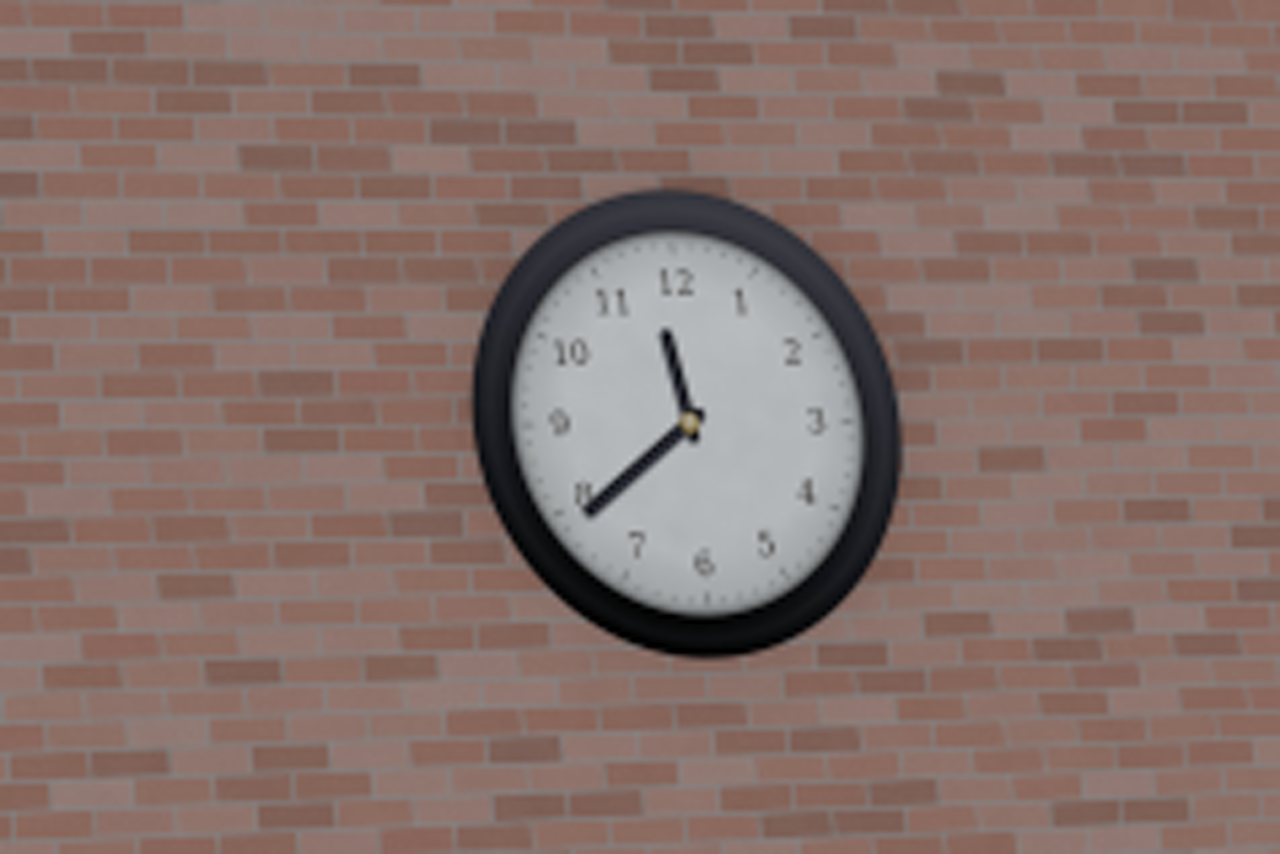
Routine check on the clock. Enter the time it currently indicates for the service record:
11:39
